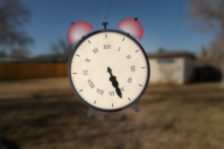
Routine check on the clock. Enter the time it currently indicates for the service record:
5:27
